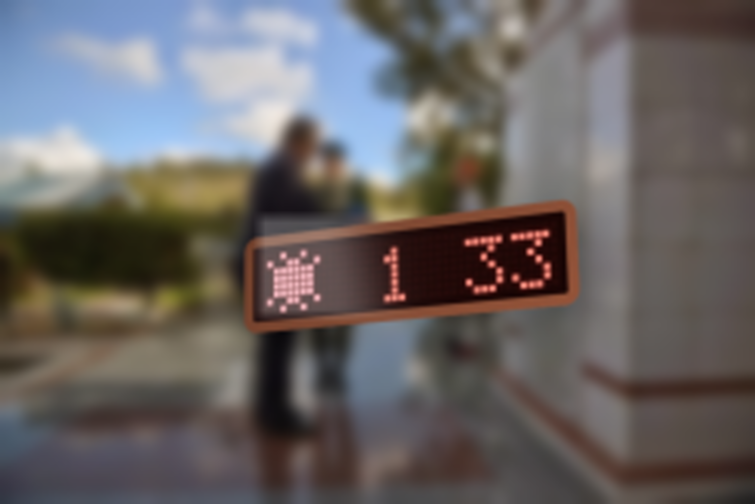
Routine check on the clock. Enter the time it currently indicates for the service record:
1:33
